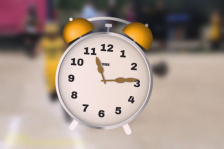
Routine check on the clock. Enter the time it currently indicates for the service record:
11:14
